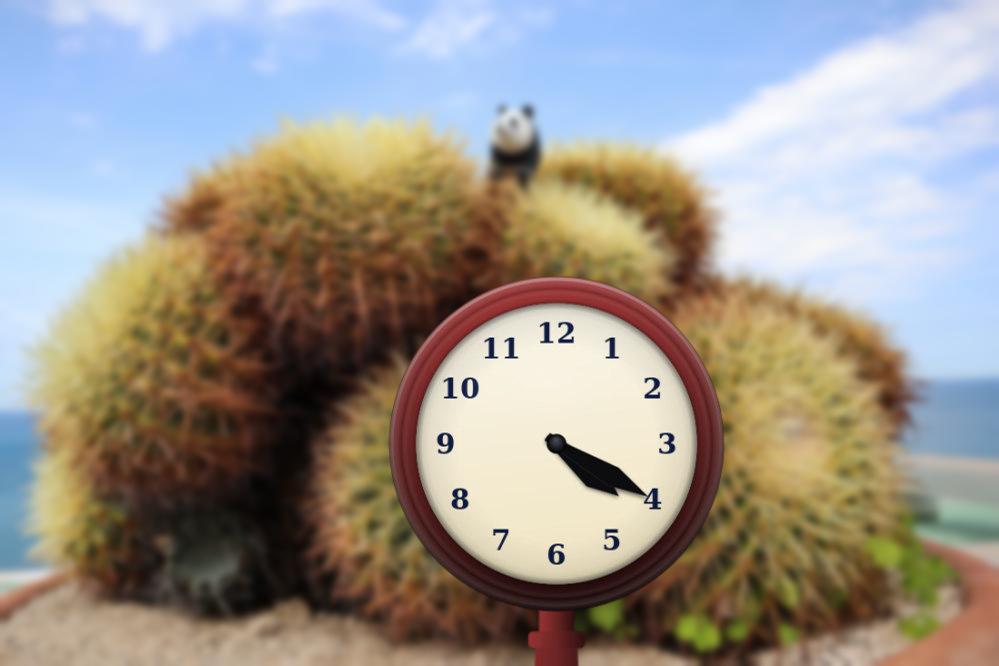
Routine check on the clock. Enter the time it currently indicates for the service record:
4:20
